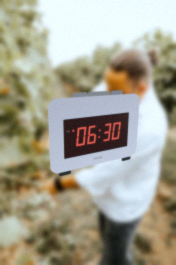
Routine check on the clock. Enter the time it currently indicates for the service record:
6:30
